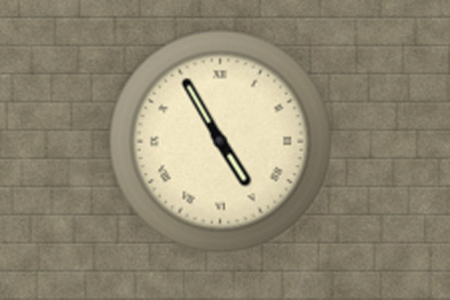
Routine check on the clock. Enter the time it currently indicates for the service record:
4:55
